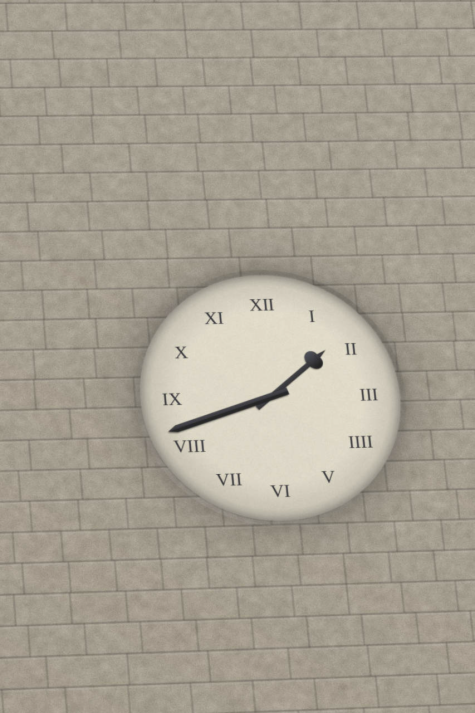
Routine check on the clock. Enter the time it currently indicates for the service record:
1:42
